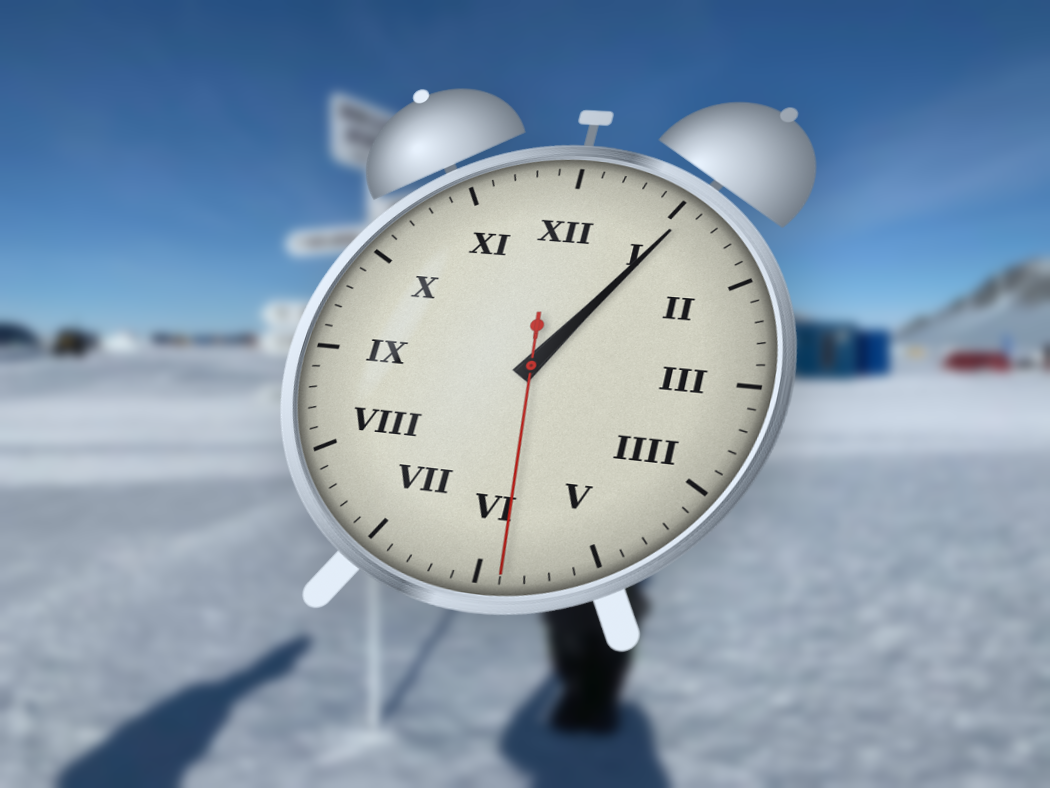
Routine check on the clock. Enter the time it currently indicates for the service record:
1:05:29
